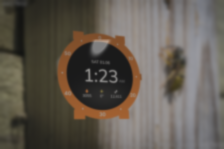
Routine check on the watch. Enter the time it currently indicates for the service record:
1:23
